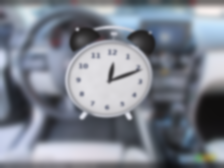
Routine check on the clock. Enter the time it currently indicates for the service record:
12:11
